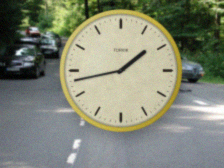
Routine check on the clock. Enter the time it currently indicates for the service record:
1:43
